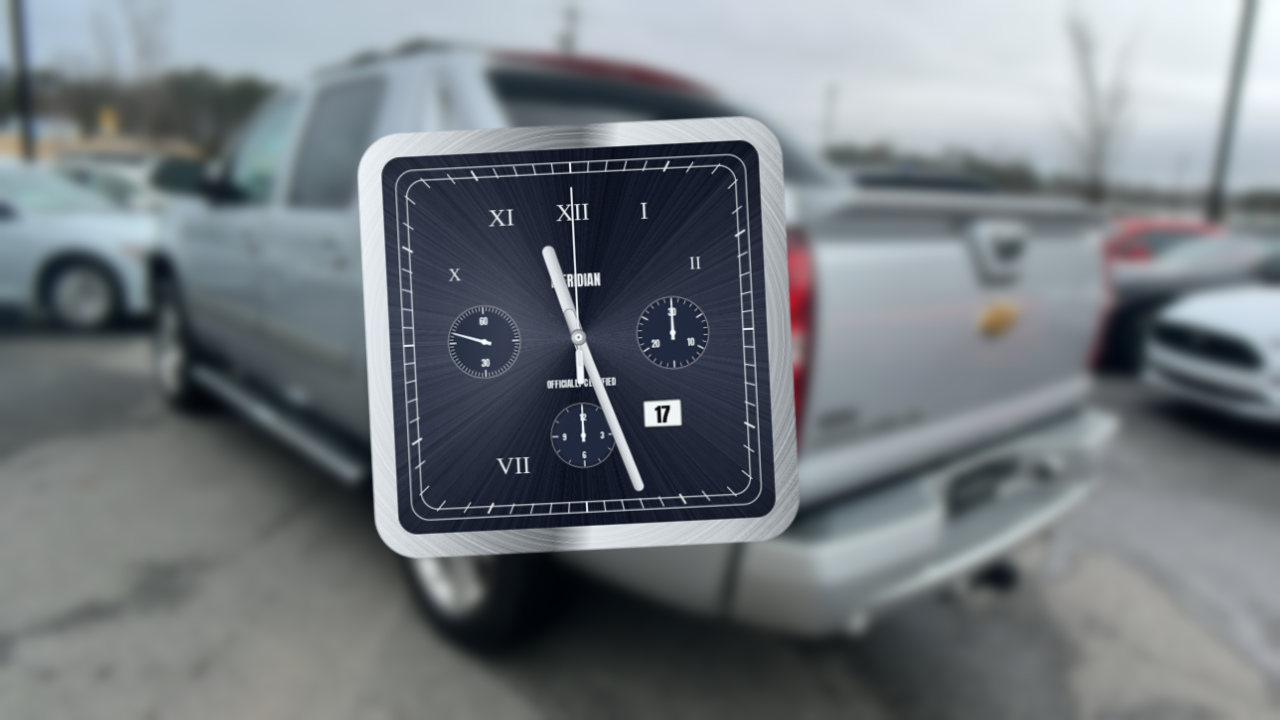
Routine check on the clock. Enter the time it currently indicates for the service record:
11:26:48
